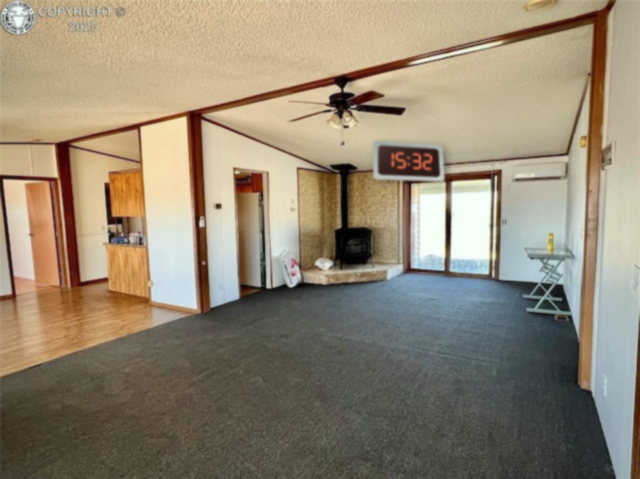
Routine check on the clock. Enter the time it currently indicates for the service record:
15:32
